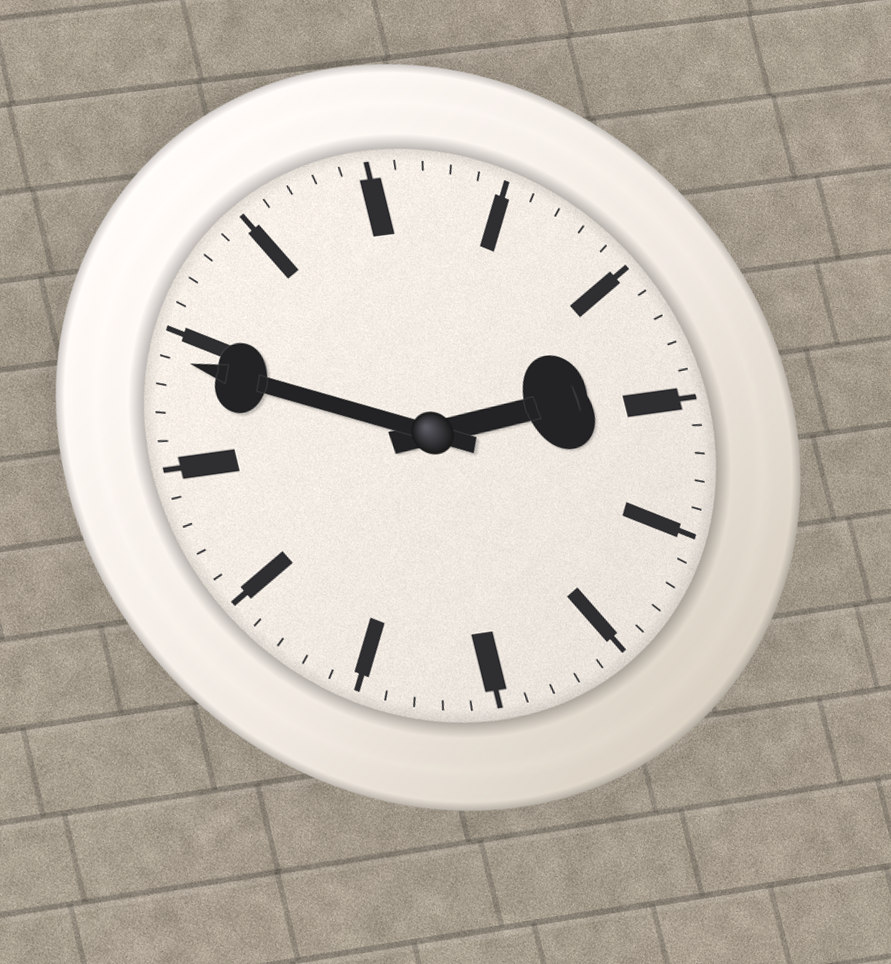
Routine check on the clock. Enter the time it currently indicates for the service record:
2:49
